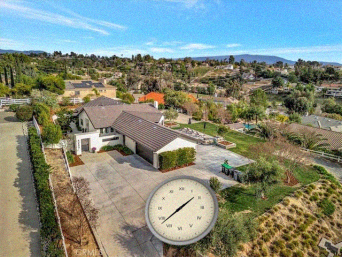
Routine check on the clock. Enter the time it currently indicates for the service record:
1:38
